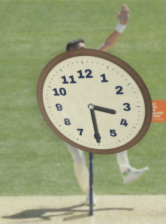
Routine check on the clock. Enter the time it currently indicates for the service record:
3:30
